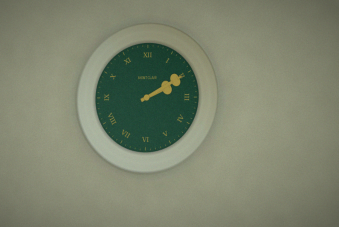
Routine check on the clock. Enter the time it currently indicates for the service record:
2:10
